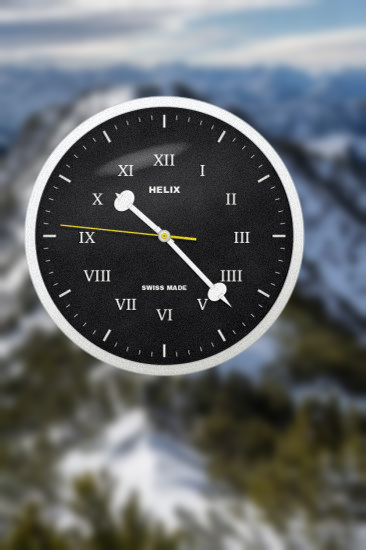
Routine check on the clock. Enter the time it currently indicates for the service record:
10:22:46
